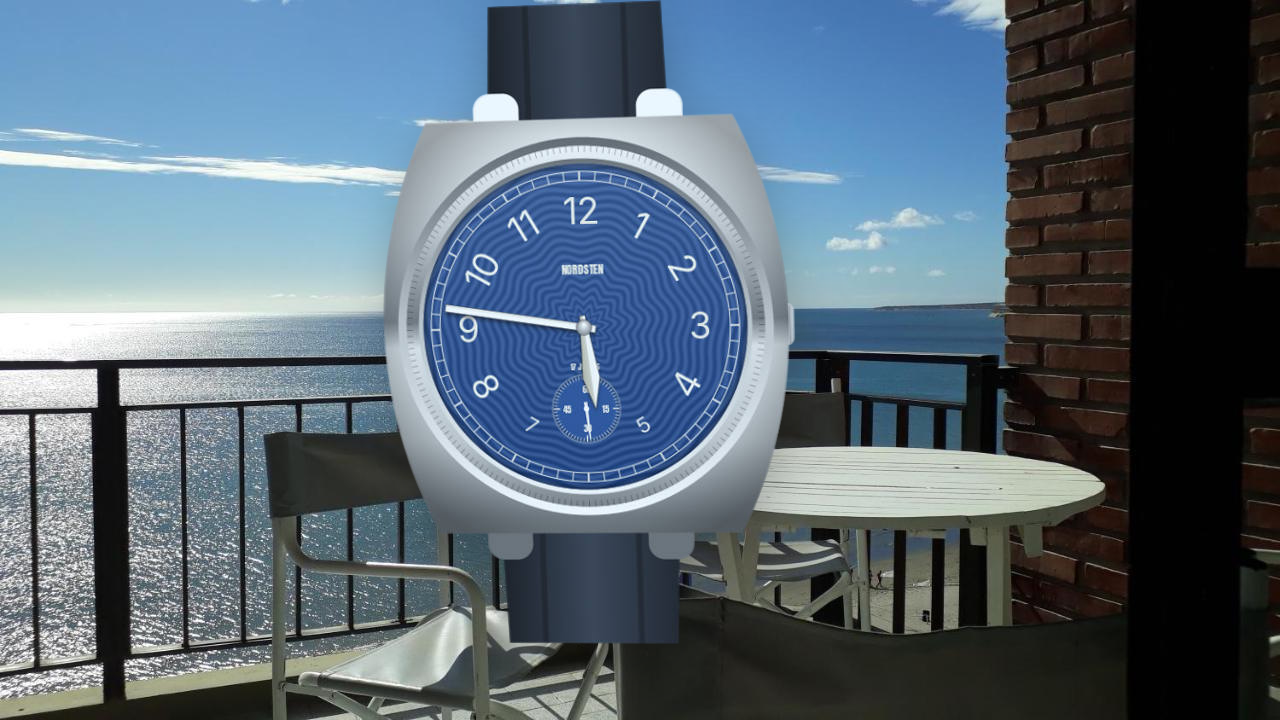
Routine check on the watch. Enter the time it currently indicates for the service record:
5:46:29
